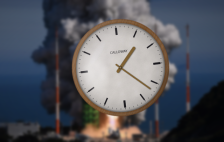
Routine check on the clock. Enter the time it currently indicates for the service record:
1:22
